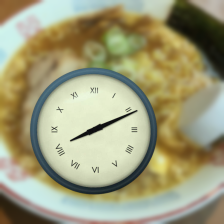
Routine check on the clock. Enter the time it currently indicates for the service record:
8:11
